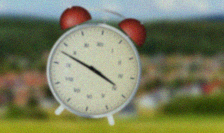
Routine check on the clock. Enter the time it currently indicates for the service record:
3:48
